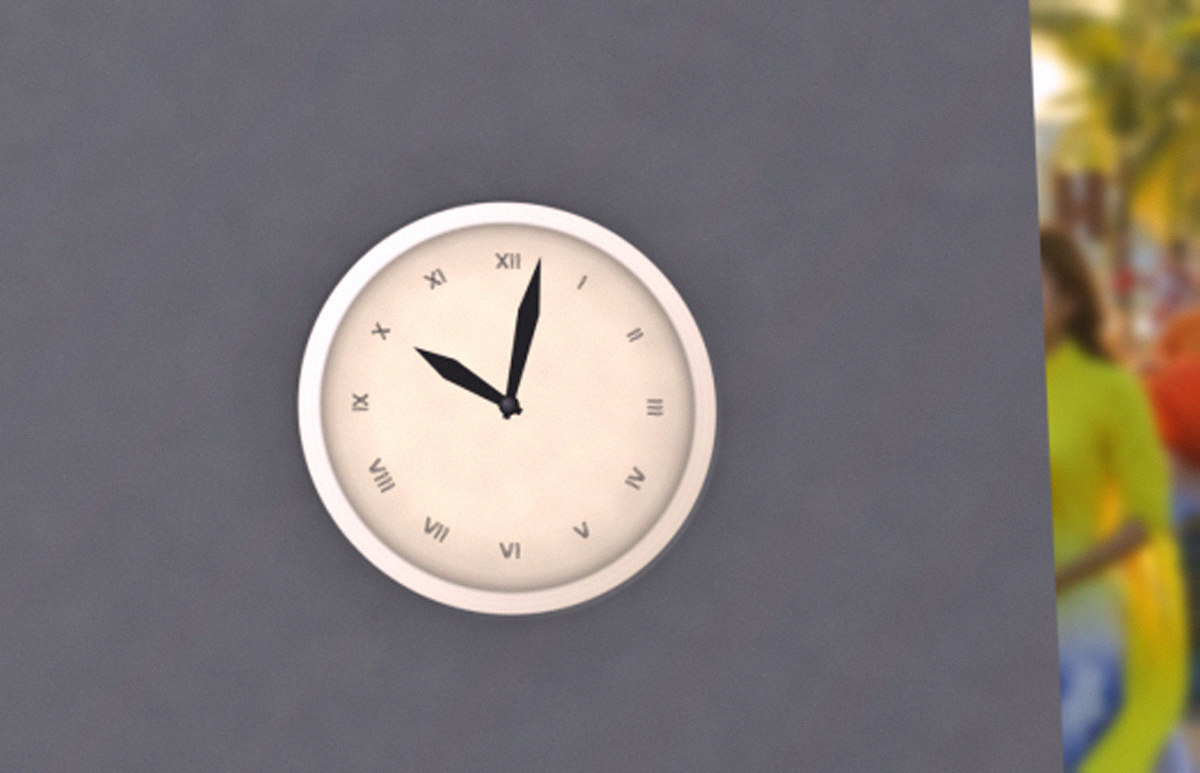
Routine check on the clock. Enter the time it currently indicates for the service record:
10:02
